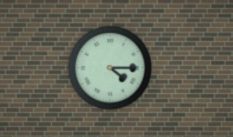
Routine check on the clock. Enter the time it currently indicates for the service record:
4:15
